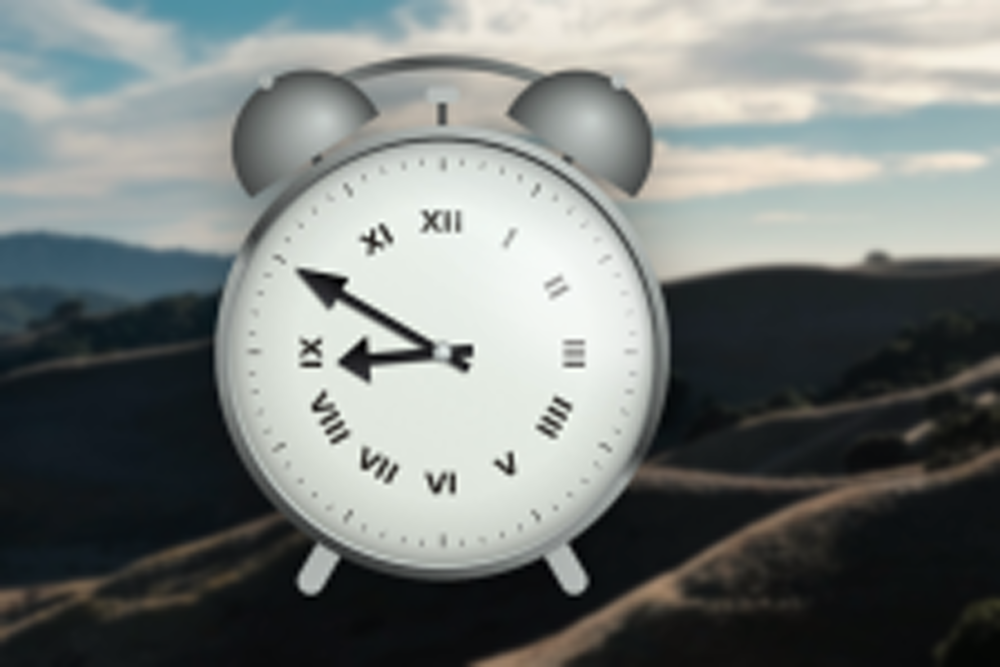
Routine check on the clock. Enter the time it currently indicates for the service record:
8:50
